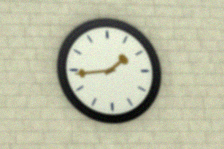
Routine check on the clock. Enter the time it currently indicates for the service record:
1:44
